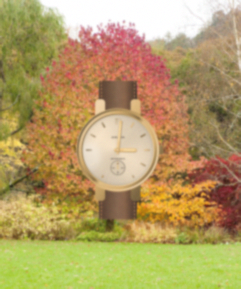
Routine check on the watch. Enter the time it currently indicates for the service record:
3:01
